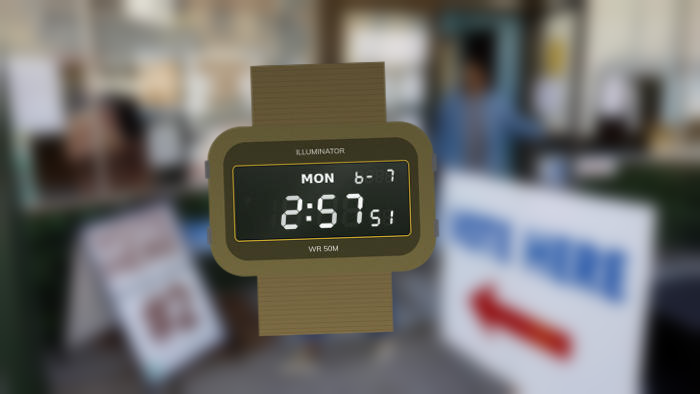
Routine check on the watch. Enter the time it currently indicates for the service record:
2:57:51
